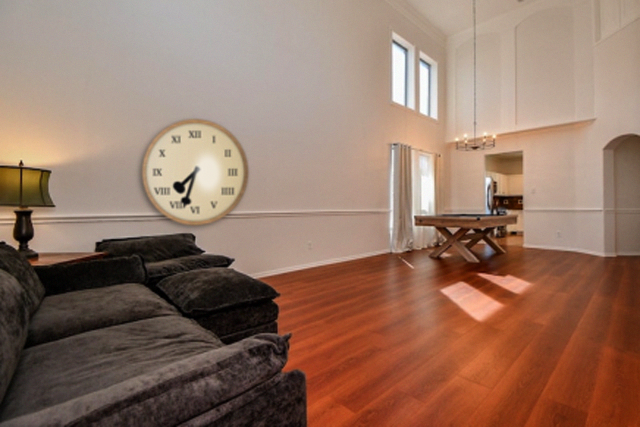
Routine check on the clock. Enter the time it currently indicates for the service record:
7:33
